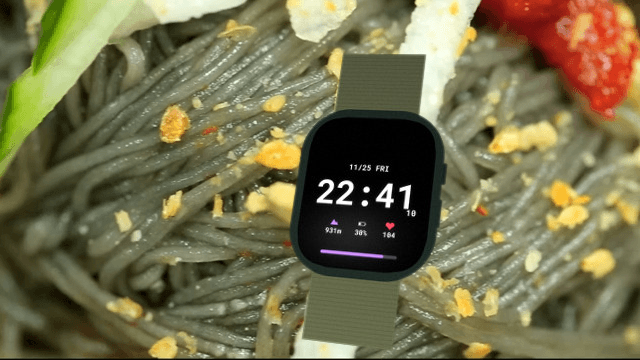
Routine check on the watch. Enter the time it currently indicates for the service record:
22:41:10
